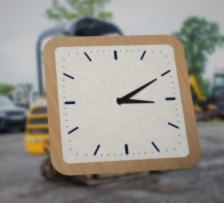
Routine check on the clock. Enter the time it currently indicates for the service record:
3:10
